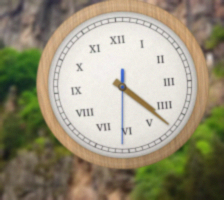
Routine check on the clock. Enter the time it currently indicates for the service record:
4:22:31
